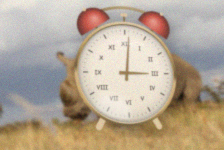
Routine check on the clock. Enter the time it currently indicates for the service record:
3:01
